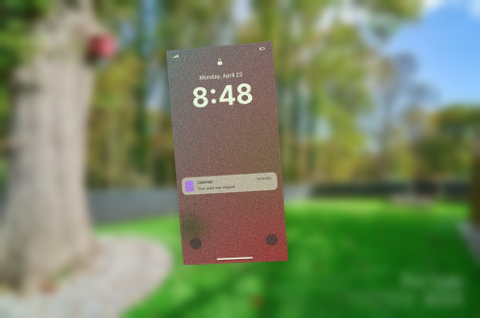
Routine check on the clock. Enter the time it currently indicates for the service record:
8:48
